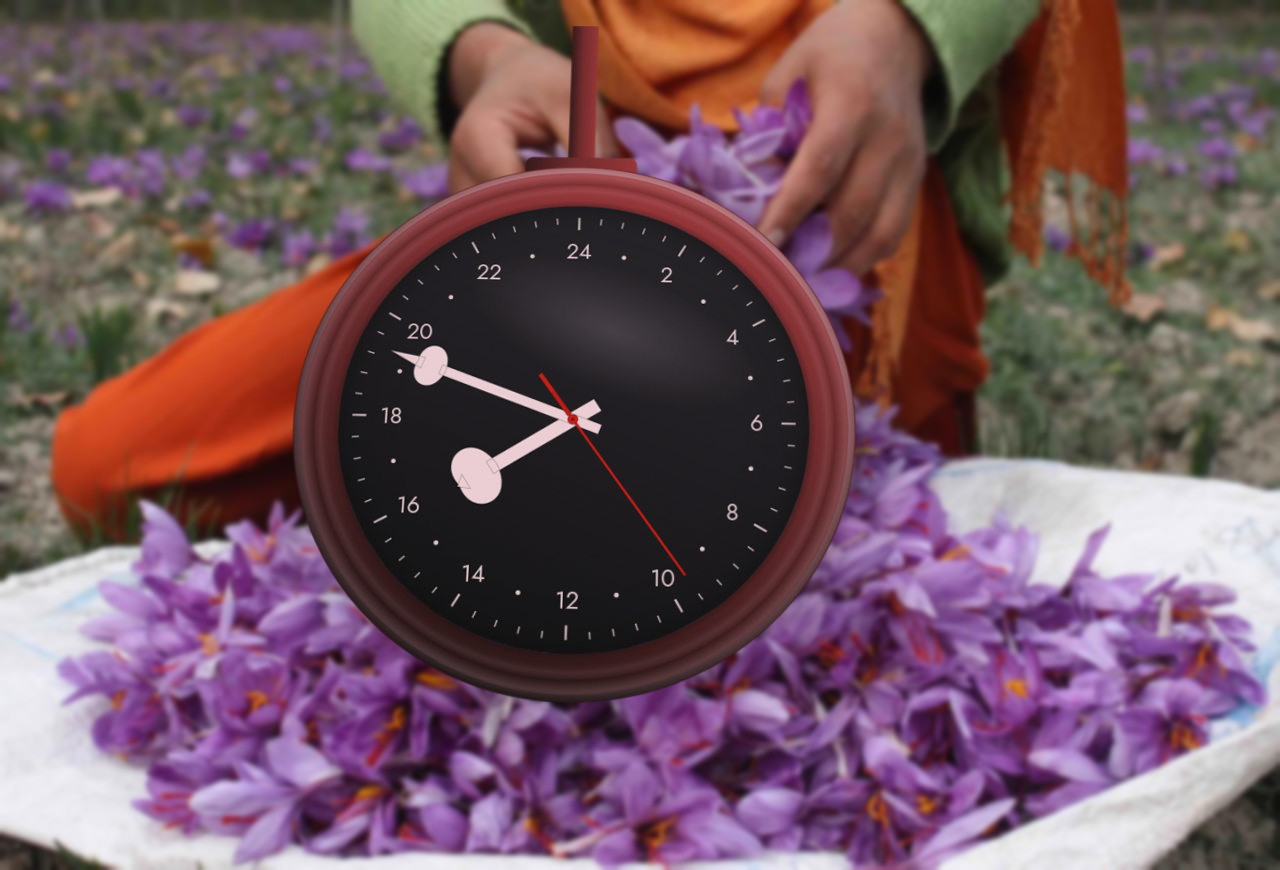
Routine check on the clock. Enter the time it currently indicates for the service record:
15:48:24
